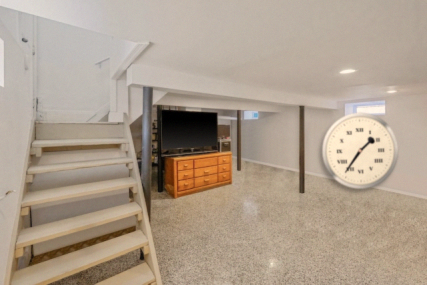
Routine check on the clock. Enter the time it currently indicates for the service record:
1:36
